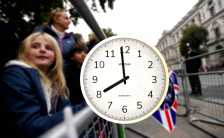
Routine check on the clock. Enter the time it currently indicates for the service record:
7:59
